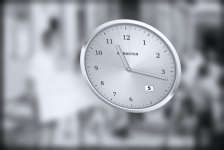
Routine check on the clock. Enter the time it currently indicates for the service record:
11:17
